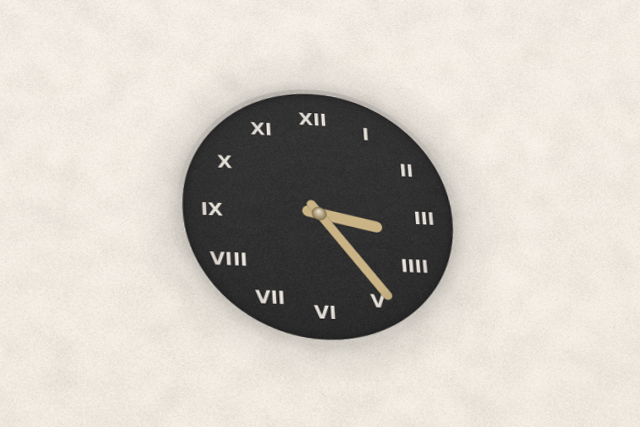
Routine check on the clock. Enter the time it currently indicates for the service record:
3:24
